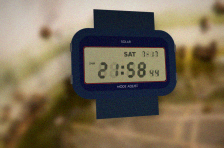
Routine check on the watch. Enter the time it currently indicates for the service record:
21:58:44
